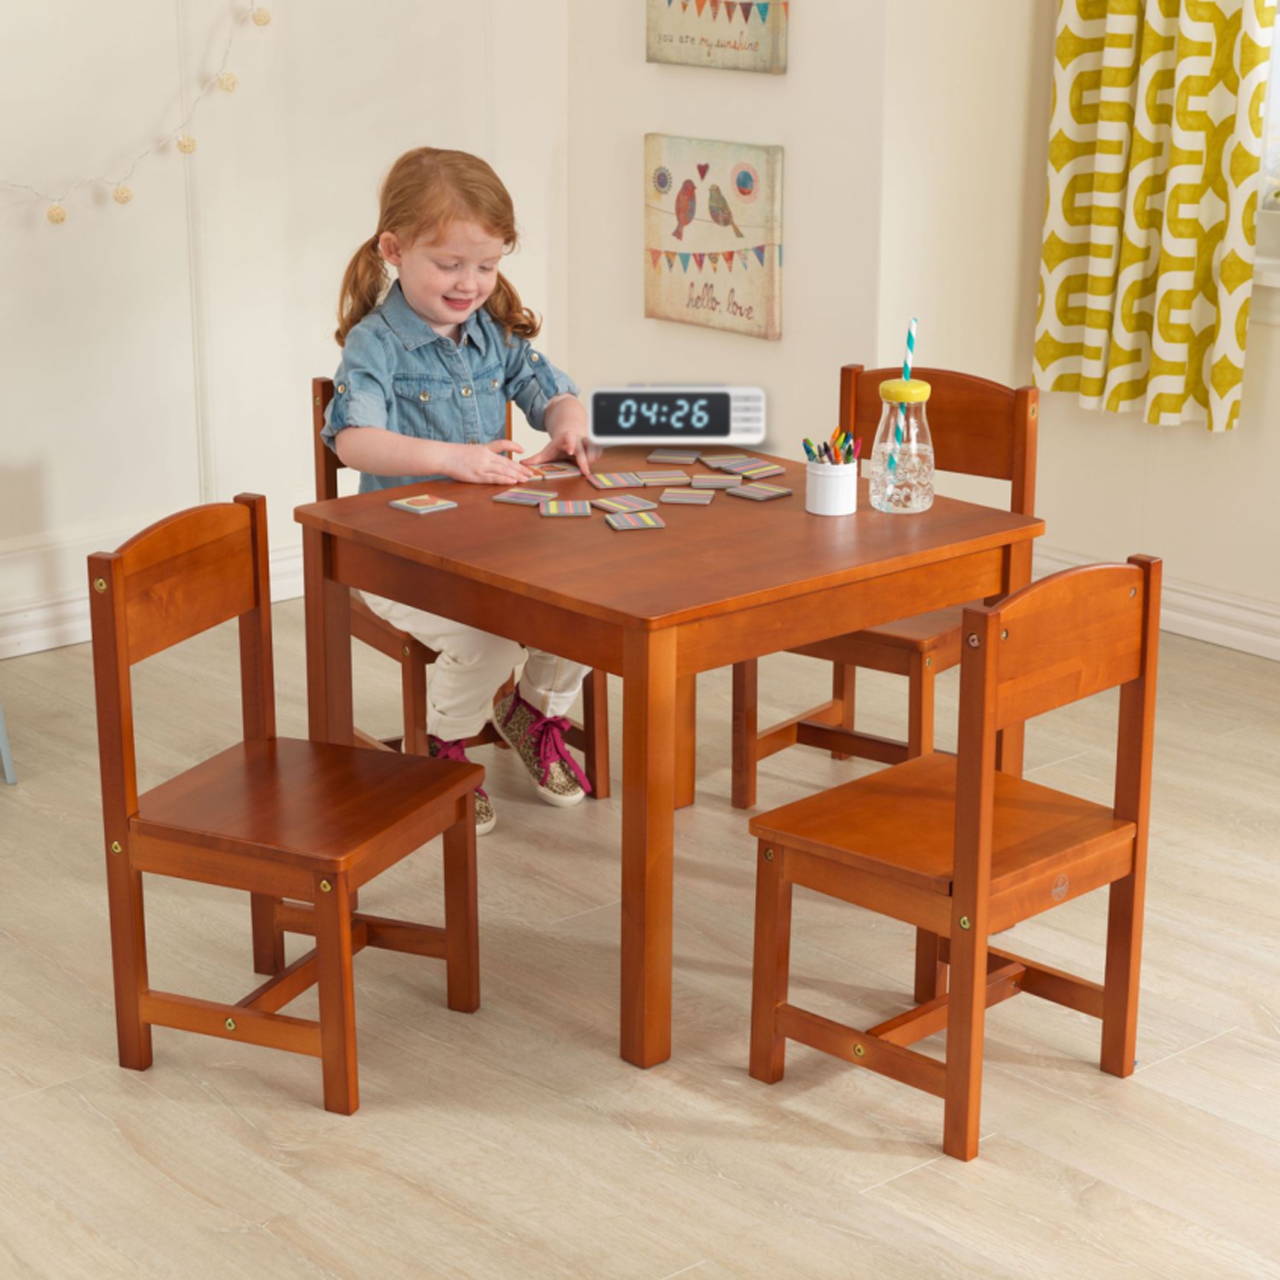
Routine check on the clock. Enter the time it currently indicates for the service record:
4:26
